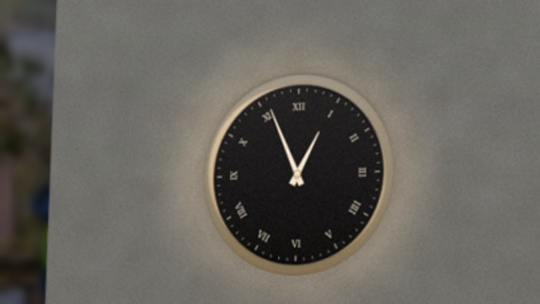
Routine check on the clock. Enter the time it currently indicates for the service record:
12:56
